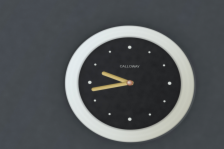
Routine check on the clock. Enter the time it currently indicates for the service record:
9:43
